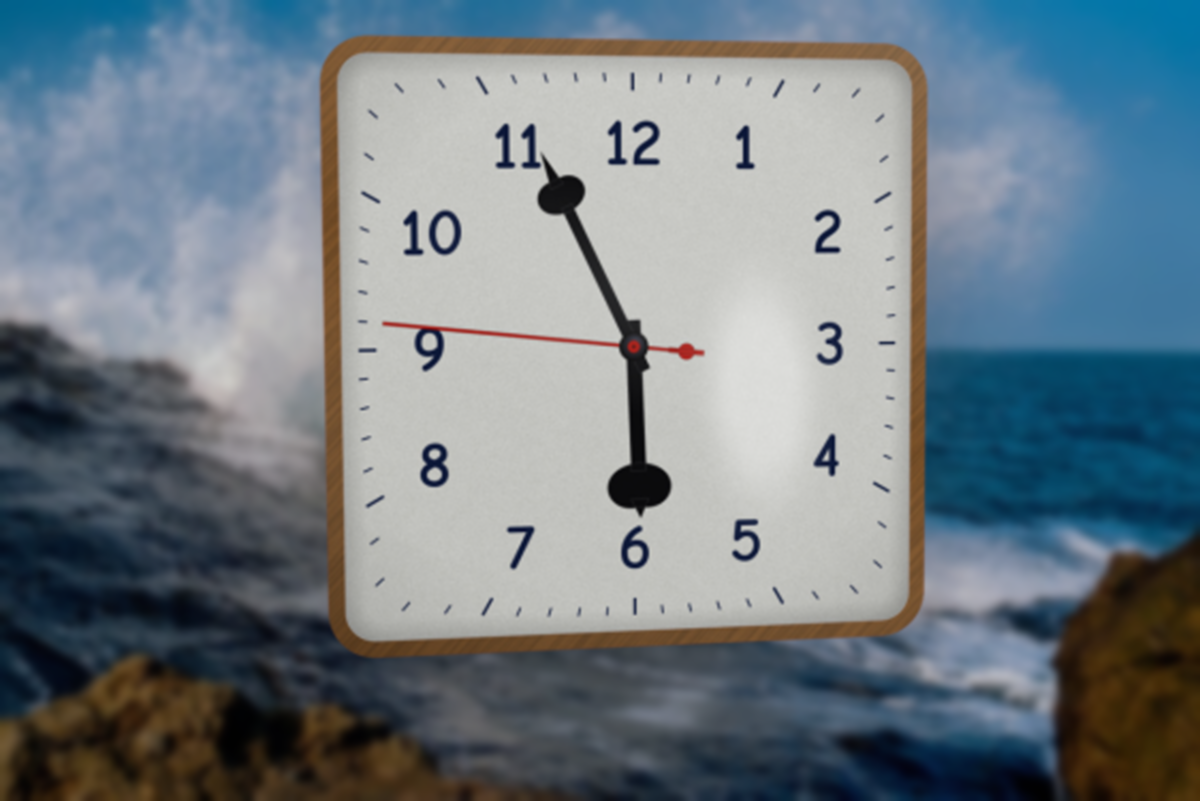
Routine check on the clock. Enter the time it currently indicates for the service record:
5:55:46
